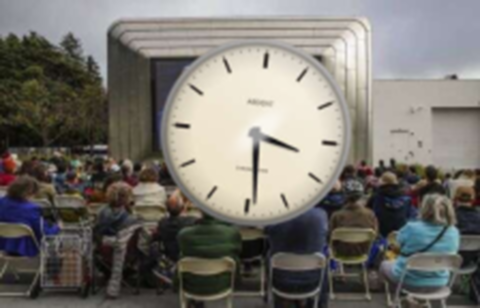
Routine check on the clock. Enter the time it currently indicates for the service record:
3:29
